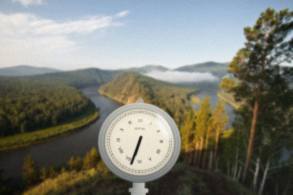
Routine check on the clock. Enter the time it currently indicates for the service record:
6:33
